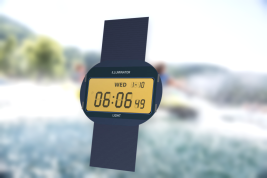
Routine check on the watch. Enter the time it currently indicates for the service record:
6:06:49
